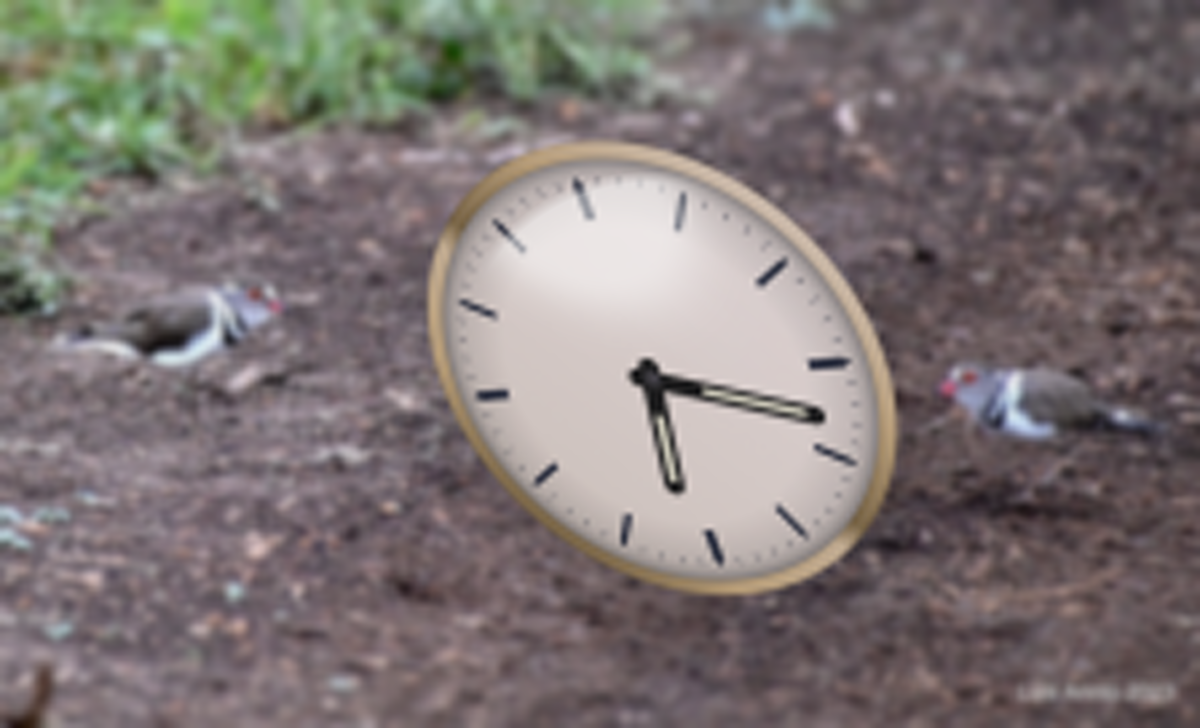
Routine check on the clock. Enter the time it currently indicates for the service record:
6:18
